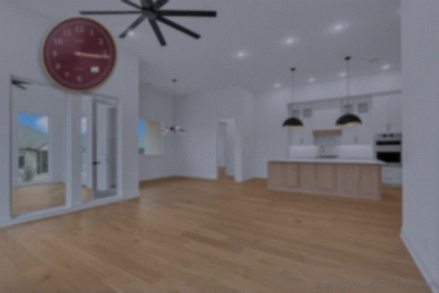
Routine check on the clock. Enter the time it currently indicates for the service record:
3:16
